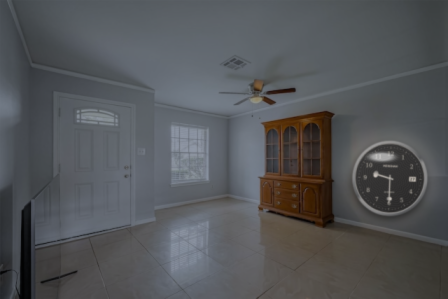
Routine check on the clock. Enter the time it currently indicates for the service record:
9:30
